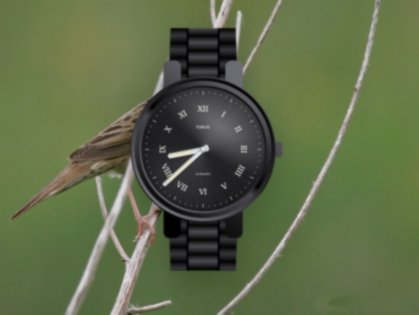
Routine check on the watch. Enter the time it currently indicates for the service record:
8:38
